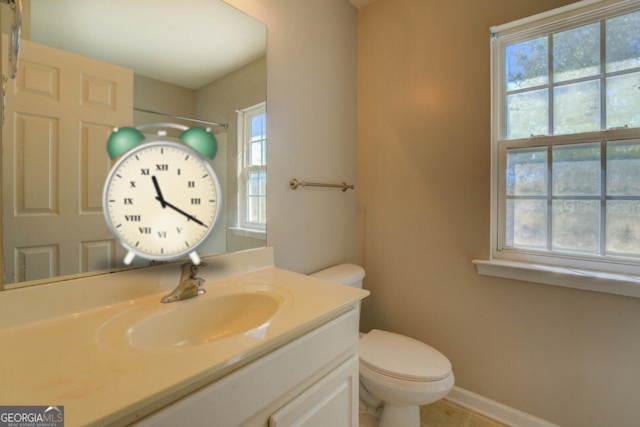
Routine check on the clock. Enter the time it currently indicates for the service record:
11:20
